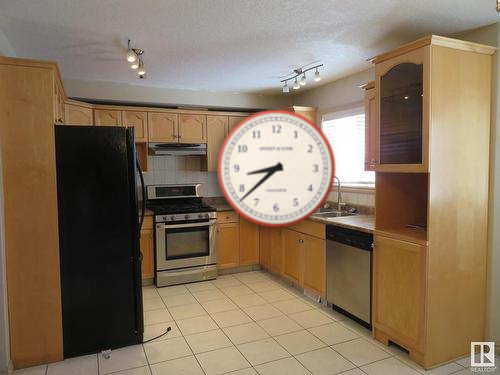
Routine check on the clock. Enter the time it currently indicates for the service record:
8:38
